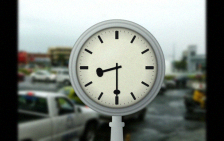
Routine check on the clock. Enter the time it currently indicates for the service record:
8:30
